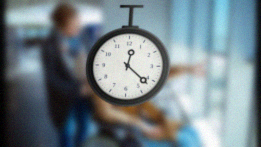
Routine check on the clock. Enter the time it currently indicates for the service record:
12:22
